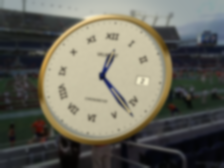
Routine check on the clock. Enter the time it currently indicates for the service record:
12:22
